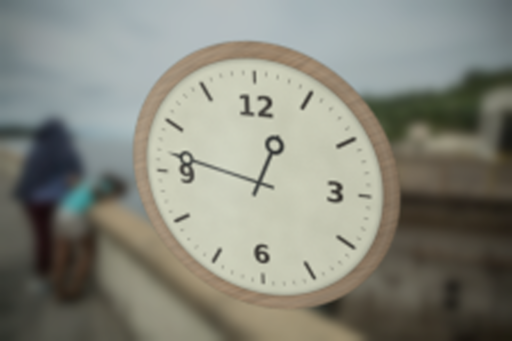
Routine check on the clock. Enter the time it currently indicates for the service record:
12:47
